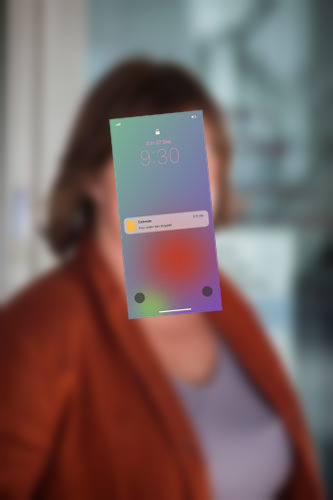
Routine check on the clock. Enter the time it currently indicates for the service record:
9:30
